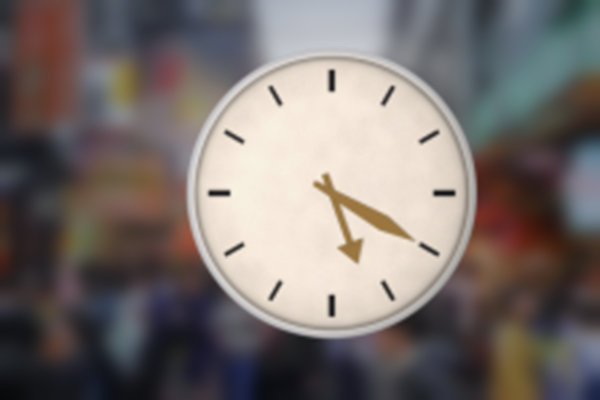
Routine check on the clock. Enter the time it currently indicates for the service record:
5:20
